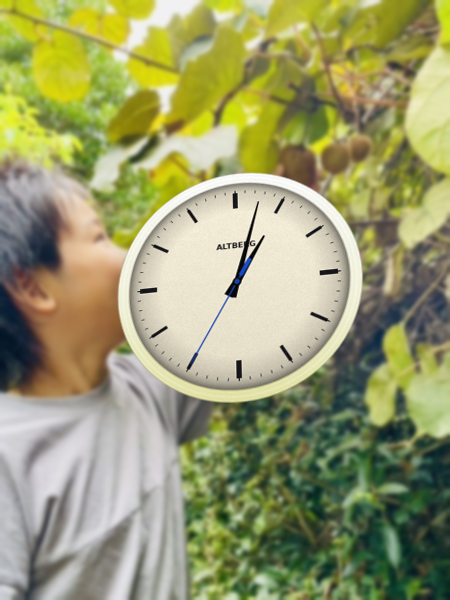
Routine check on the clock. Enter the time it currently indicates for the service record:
1:02:35
